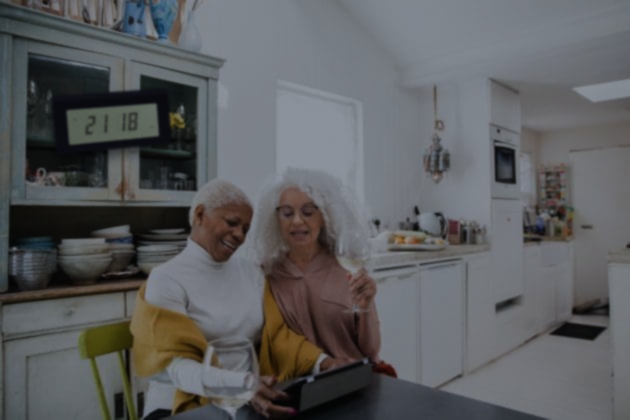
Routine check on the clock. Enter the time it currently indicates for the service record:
21:18
